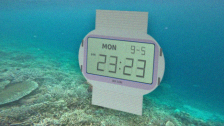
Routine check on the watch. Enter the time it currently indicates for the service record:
23:23
